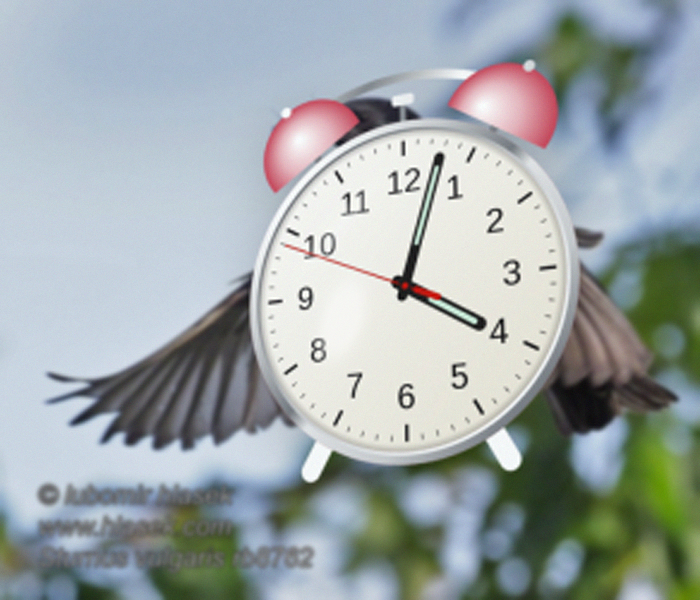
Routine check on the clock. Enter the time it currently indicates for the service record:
4:02:49
